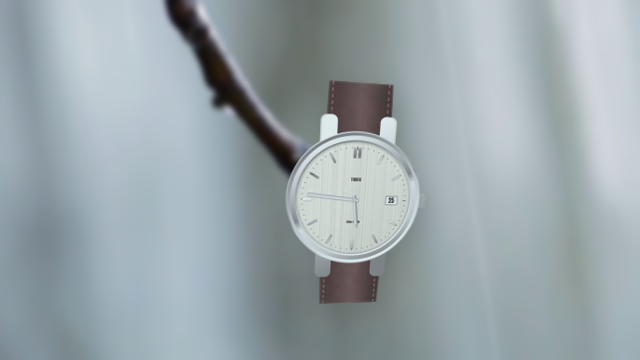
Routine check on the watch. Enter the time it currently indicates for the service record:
5:46
